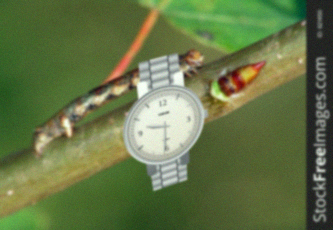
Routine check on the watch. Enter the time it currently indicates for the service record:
9:31
